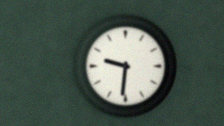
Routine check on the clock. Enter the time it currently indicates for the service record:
9:31
